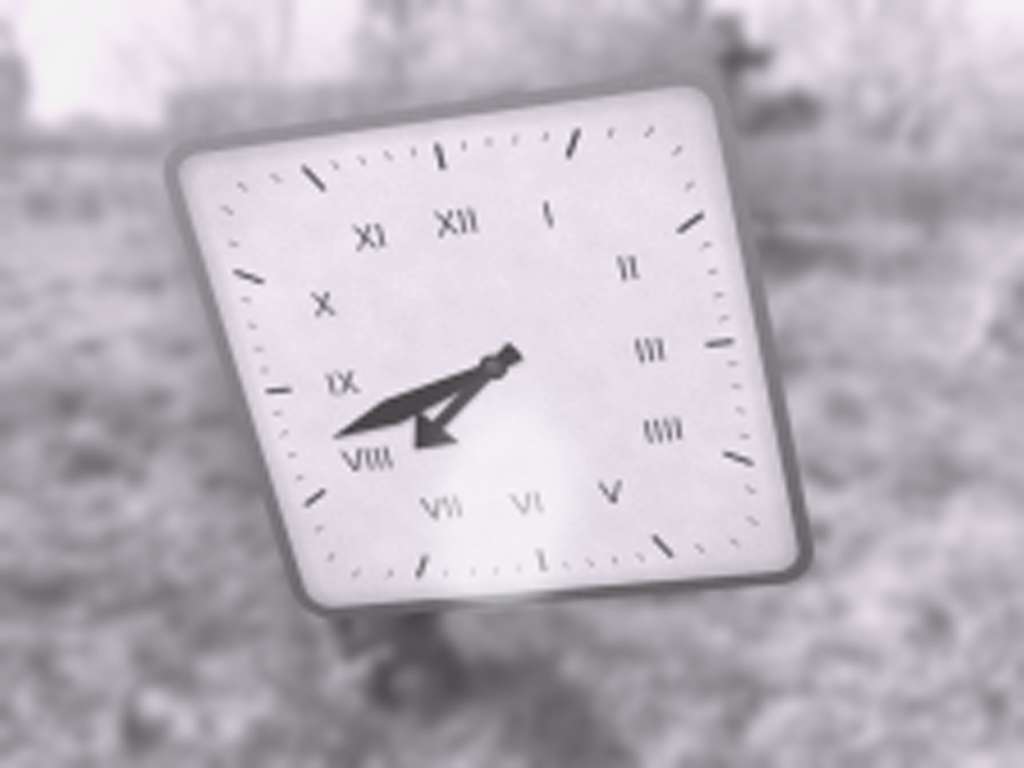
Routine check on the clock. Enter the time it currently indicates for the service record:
7:42
